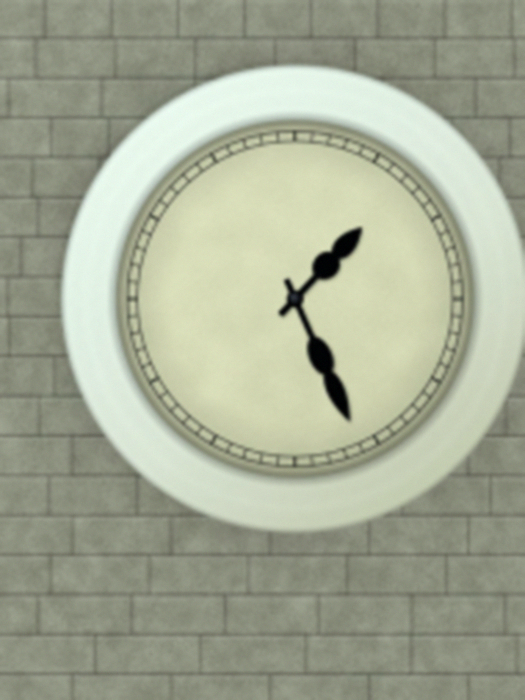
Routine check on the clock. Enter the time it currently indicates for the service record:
1:26
